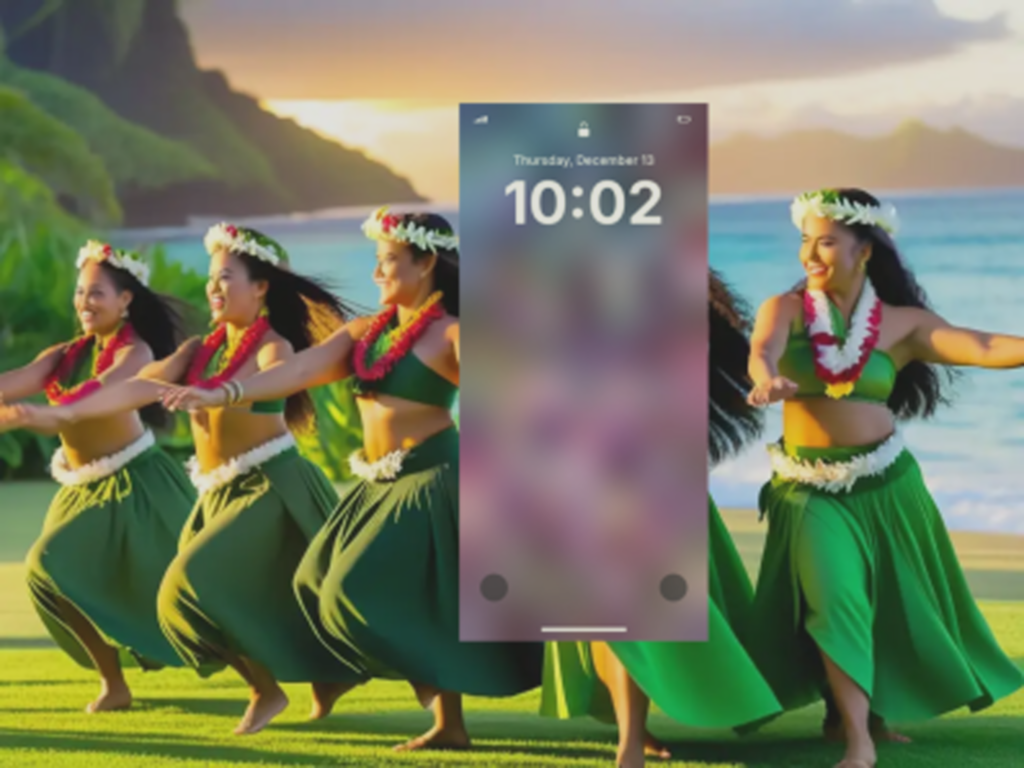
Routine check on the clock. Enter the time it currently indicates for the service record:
10:02
